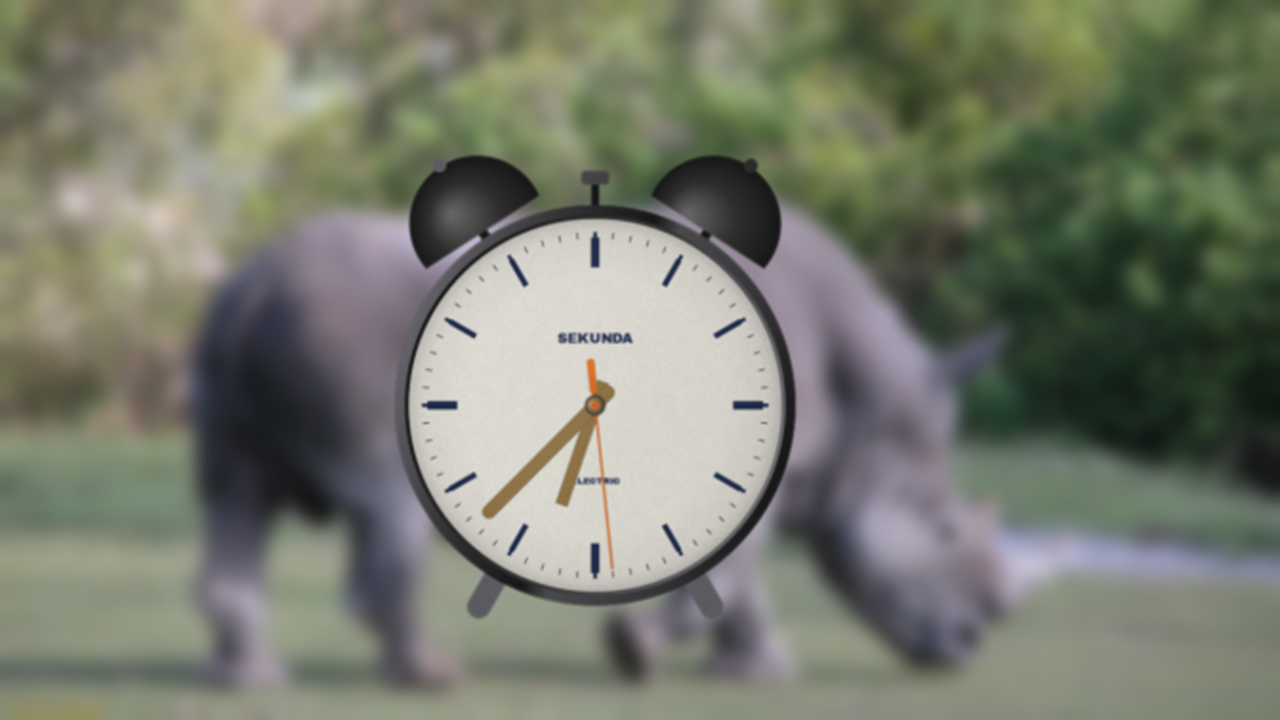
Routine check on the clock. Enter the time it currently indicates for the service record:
6:37:29
